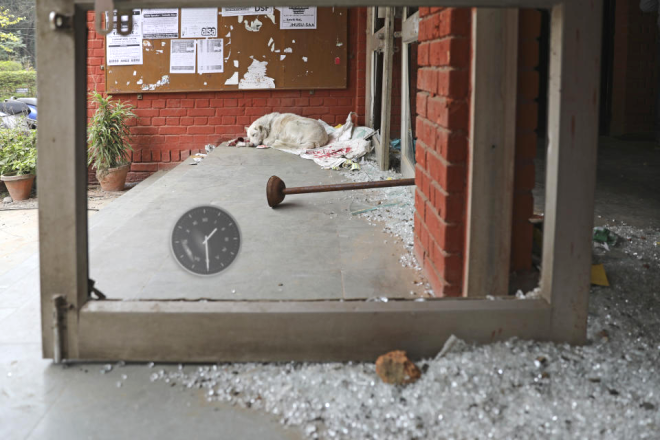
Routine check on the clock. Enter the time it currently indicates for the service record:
1:30
